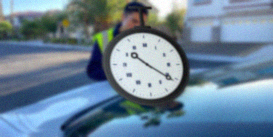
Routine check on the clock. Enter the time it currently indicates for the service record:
10:21
